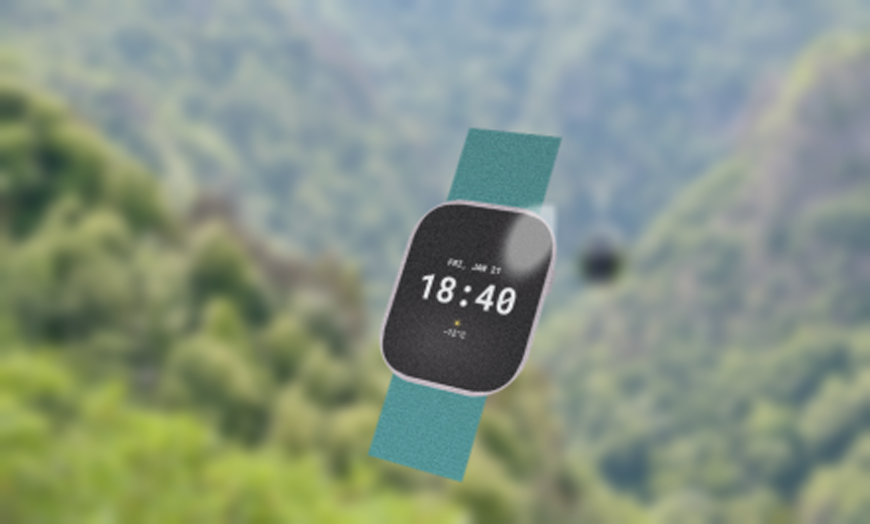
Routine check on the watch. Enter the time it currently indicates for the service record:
18:40
